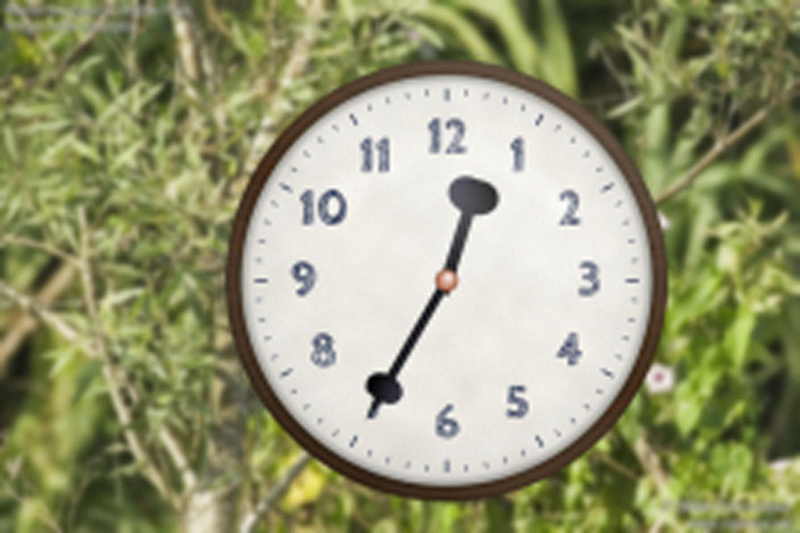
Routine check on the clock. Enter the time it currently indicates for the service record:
12:35
